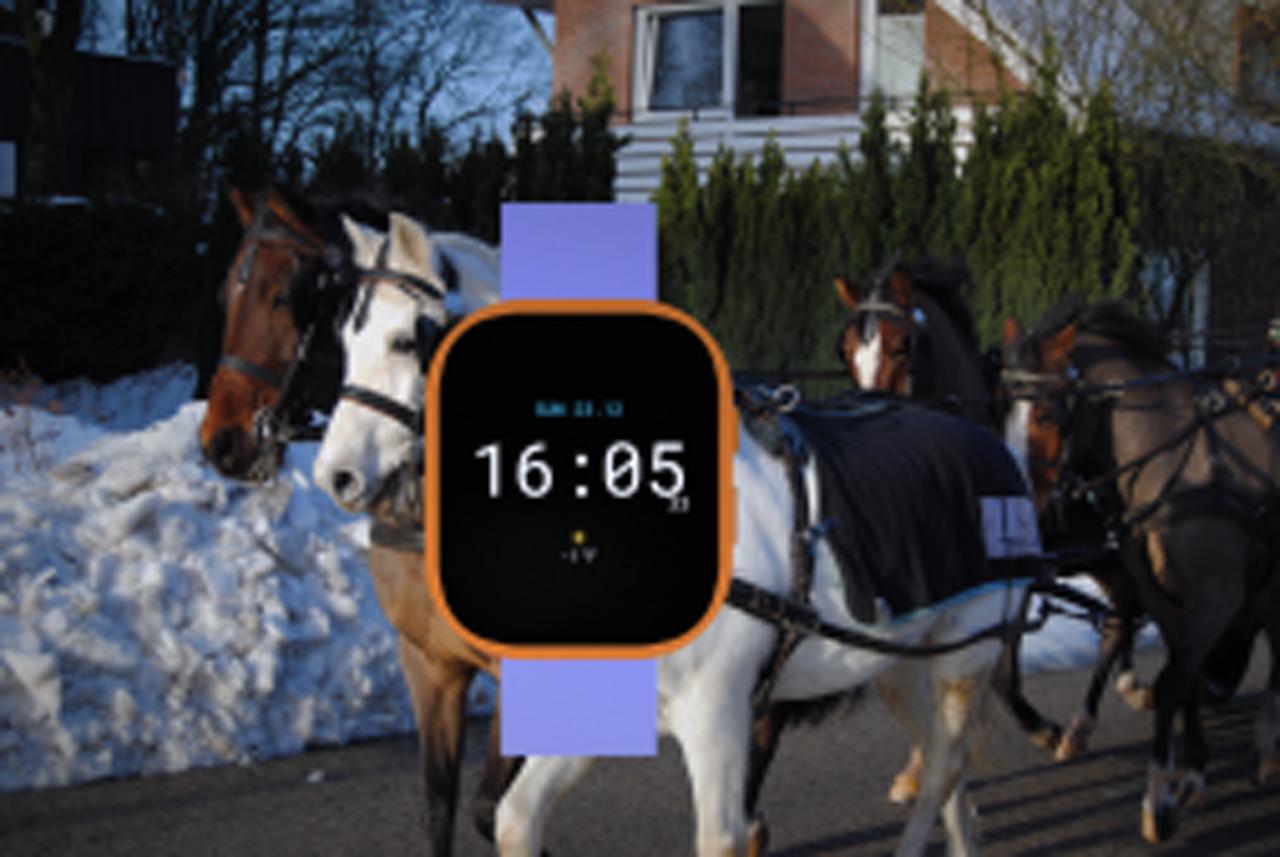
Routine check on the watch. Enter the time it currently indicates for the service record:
16:05
